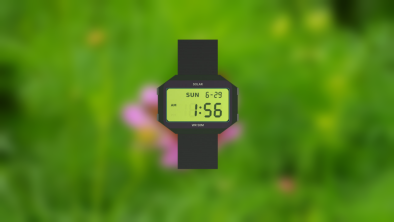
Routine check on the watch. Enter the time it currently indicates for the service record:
1:56
